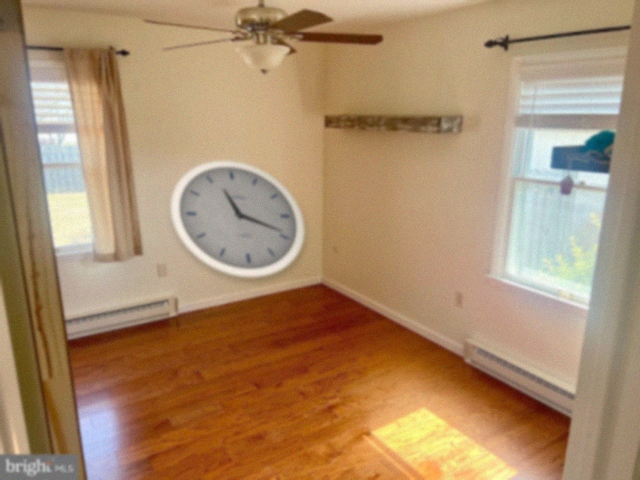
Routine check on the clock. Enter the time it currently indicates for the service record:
11:19
